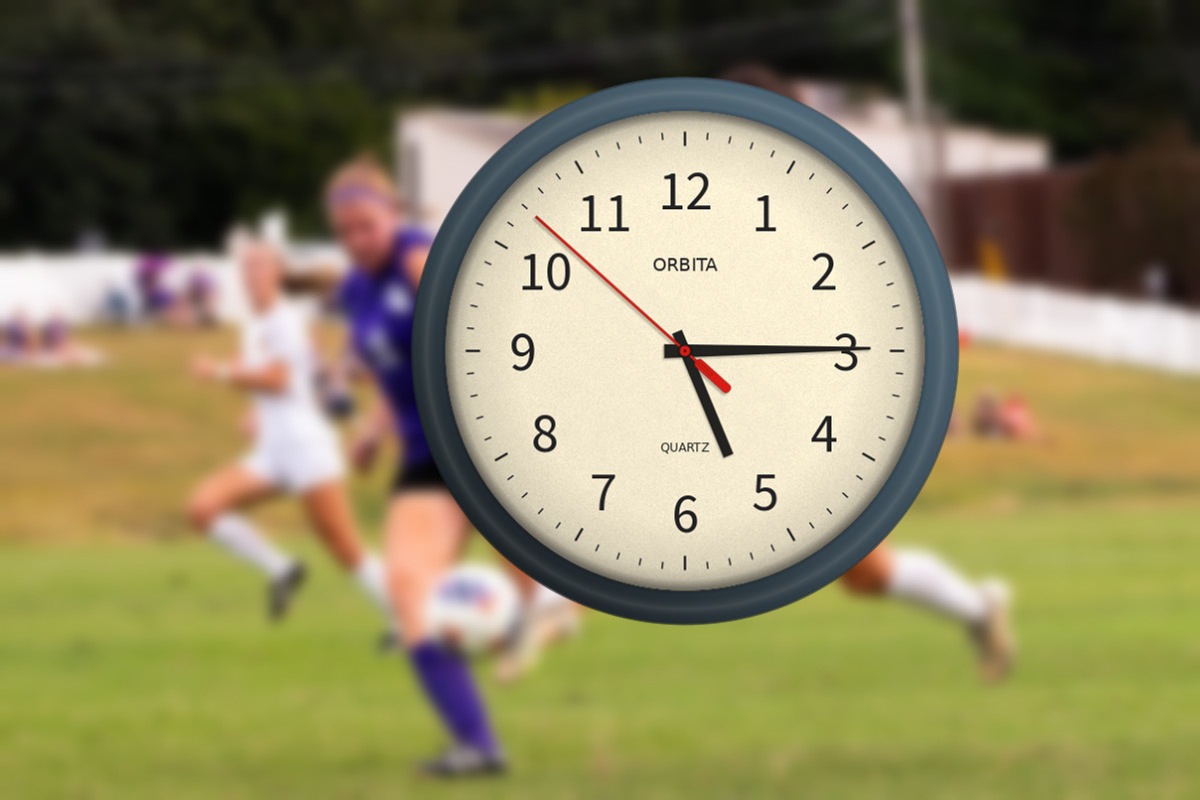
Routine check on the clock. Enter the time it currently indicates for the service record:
5:14:52
